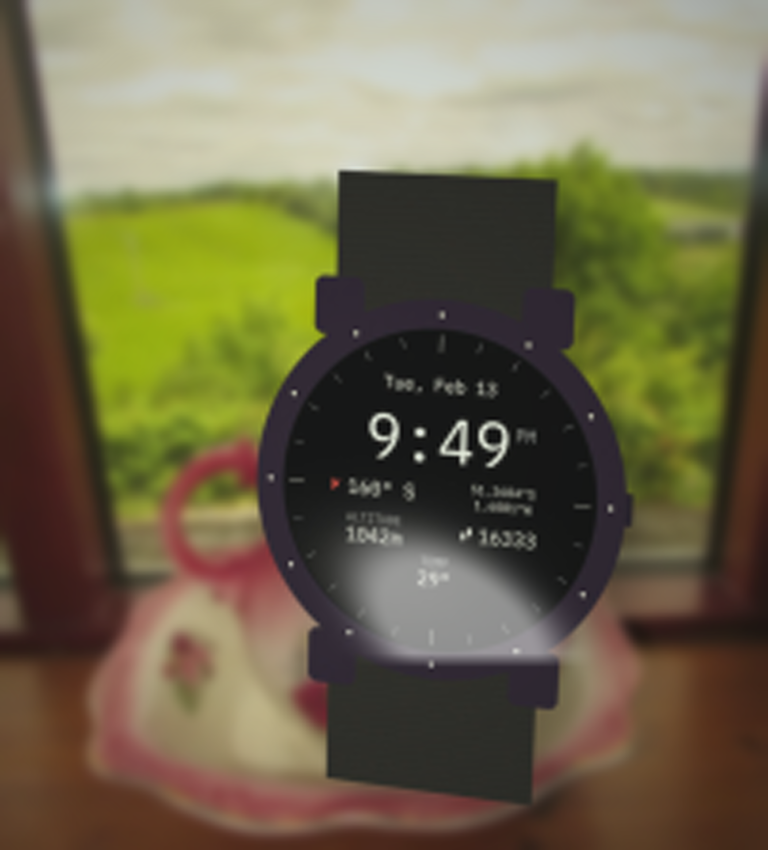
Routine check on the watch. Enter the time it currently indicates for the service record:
9:49
